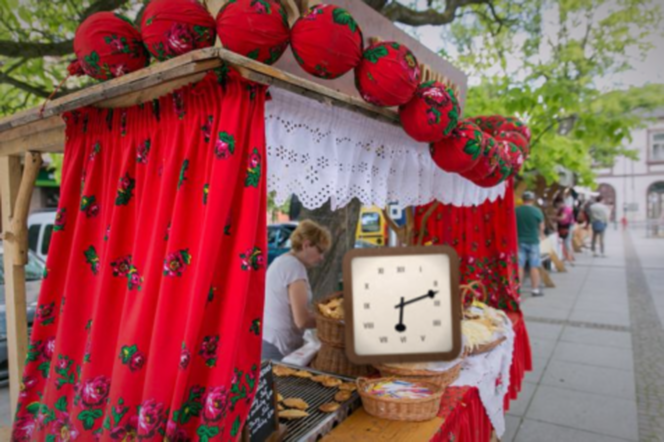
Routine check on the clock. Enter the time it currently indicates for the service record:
6:12
